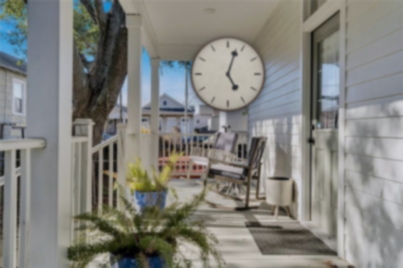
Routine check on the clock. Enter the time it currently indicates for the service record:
5:03
